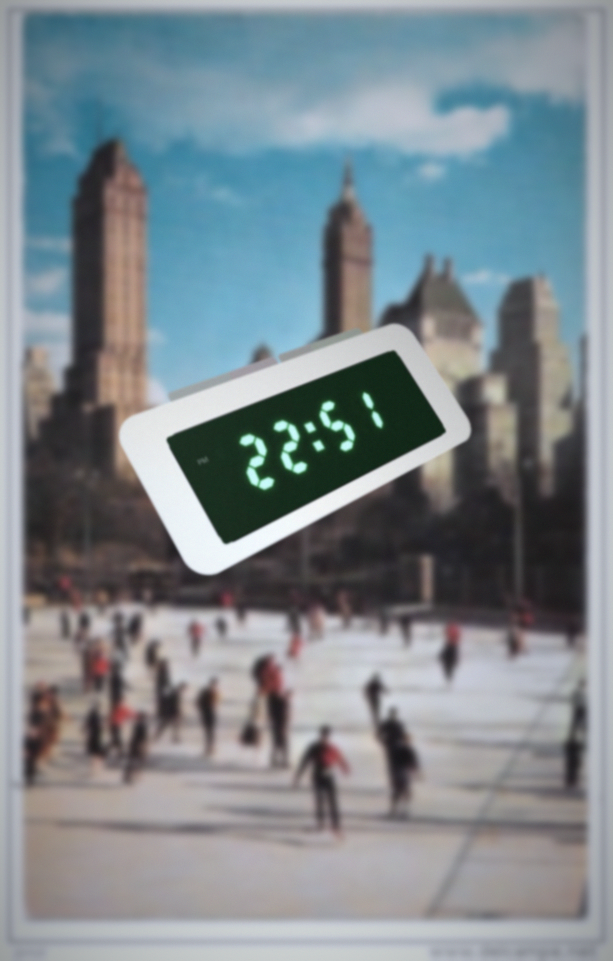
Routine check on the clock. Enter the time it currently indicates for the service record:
22:51
